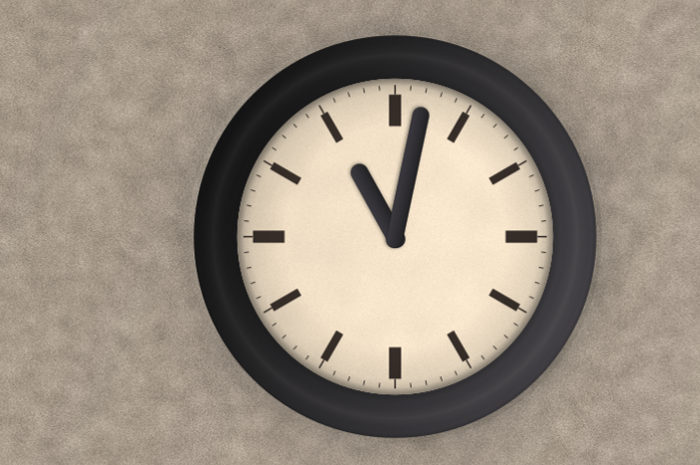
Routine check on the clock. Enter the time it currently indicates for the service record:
11:02
